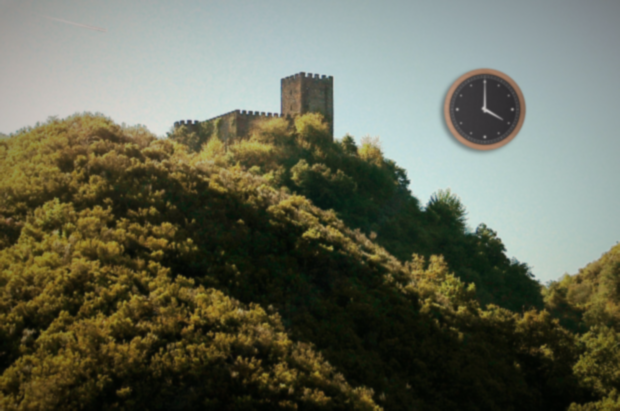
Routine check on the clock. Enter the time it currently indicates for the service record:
4:00
